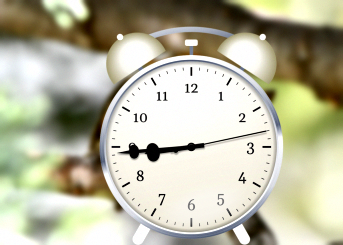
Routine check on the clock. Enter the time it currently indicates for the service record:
8:44:13
